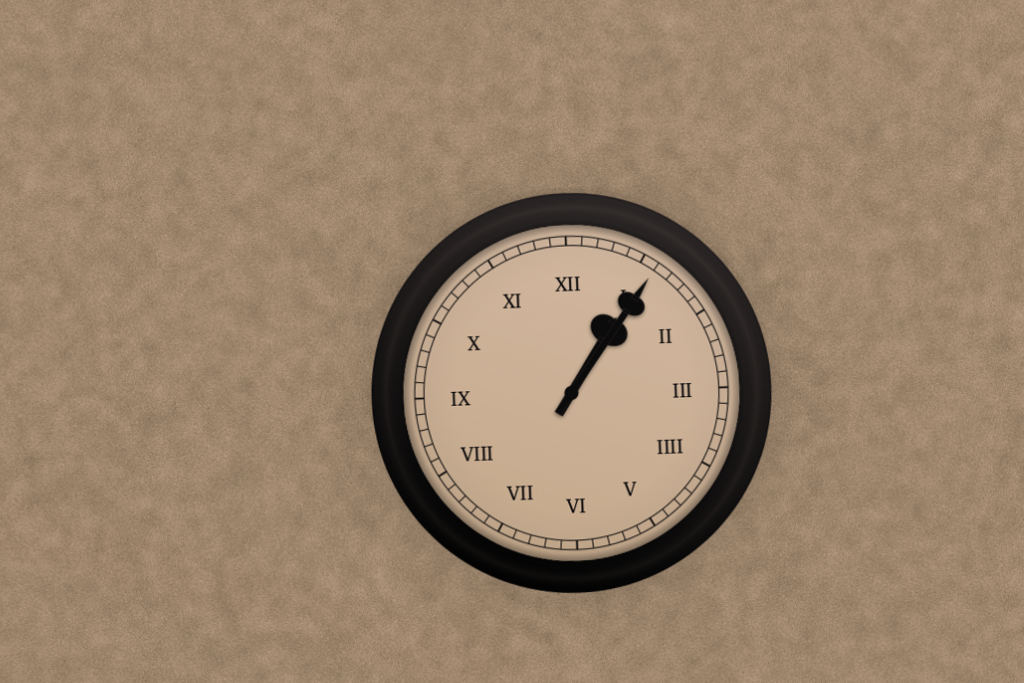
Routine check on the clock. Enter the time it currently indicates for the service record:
1:06
